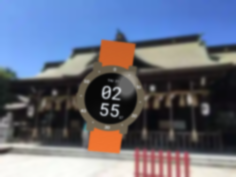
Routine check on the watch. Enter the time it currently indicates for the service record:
2:55
